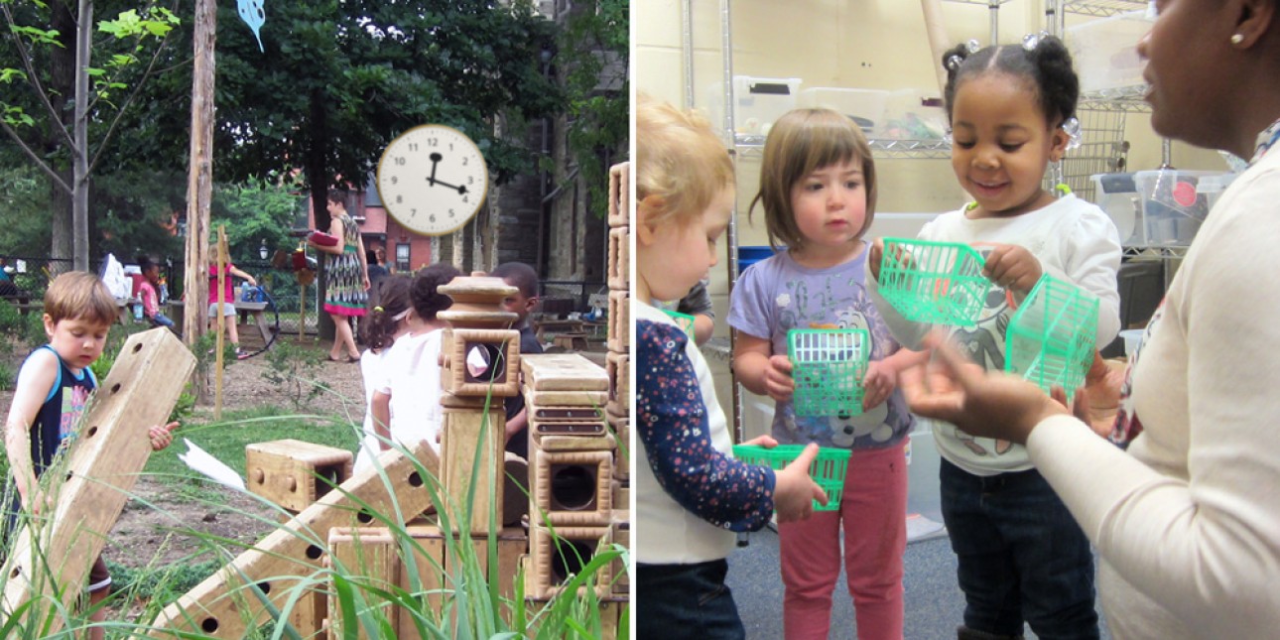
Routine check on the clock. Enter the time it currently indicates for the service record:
12:18
